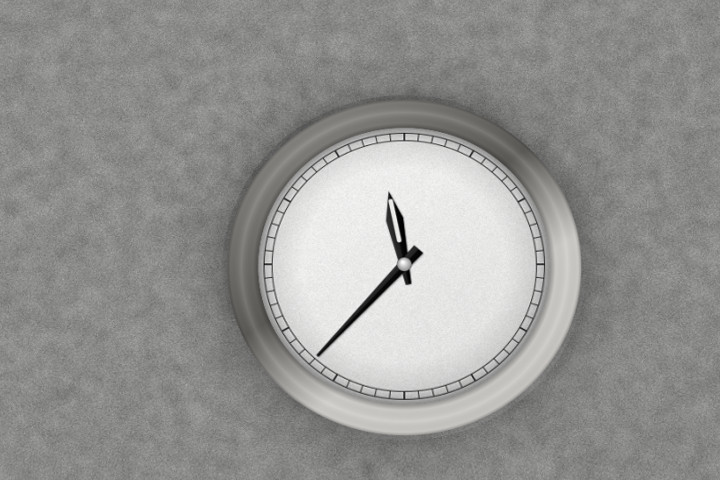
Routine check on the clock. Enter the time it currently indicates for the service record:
11:37
